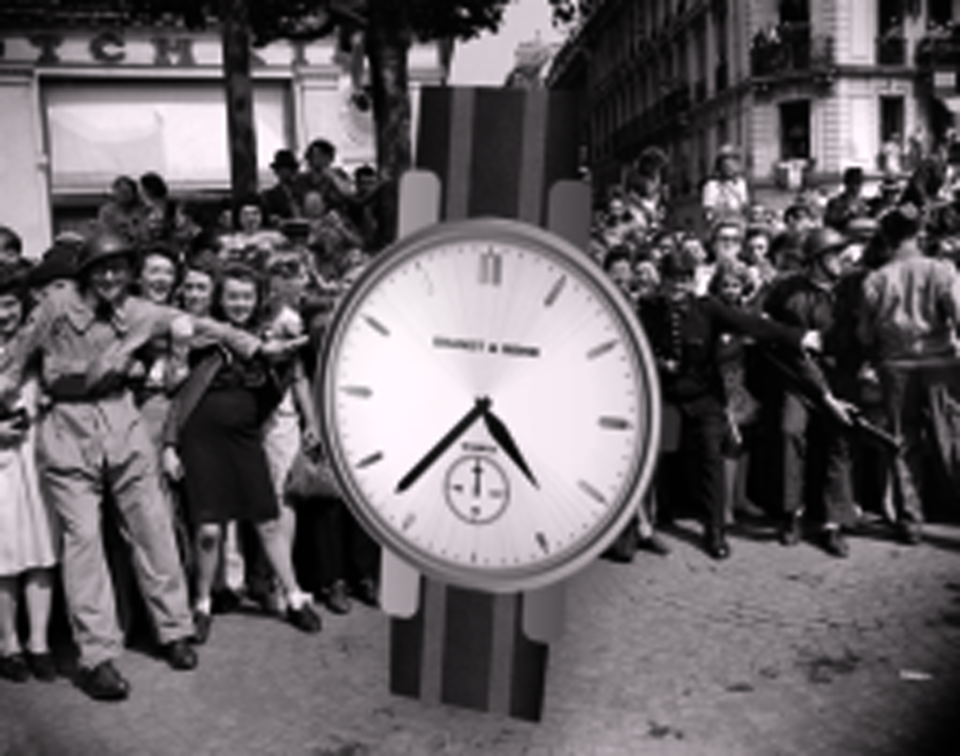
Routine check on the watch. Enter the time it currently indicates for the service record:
4:37
